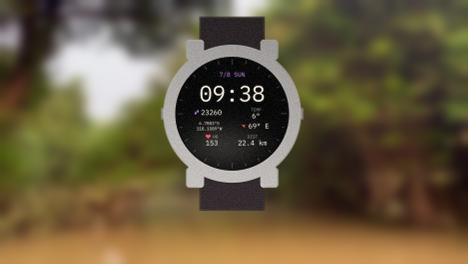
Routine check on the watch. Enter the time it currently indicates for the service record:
9:38
